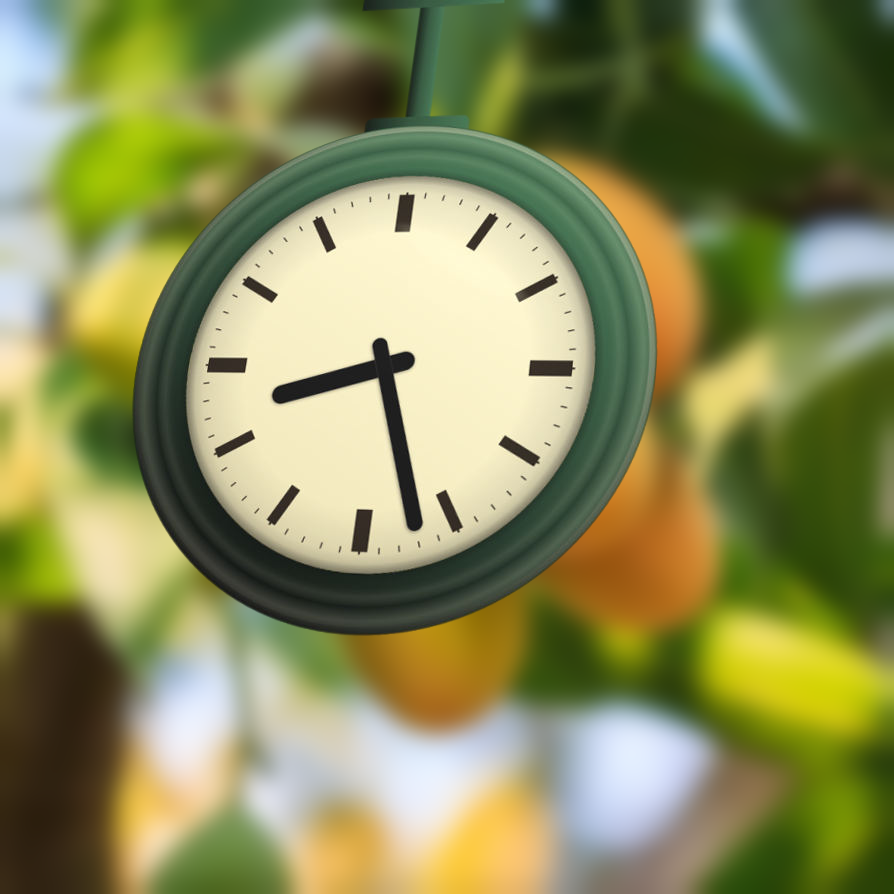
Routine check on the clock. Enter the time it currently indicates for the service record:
8:27
